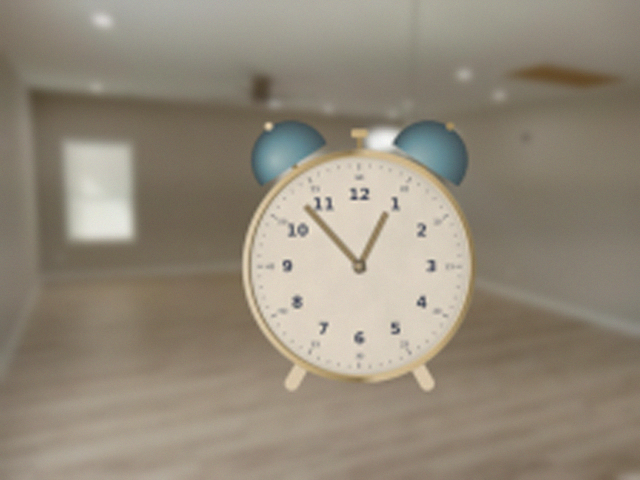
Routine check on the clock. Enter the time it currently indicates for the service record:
12:53
